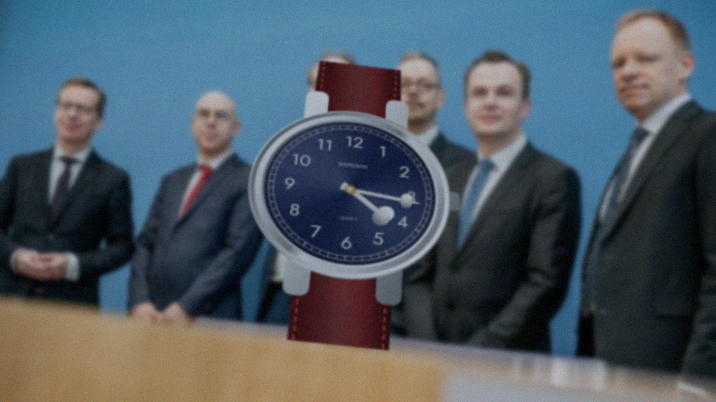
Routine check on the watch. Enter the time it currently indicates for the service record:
4:16
